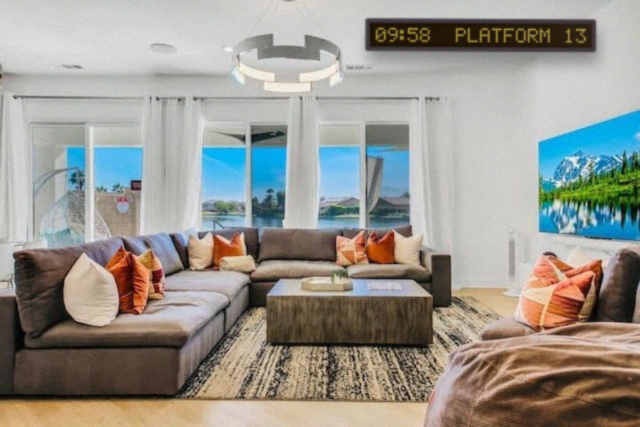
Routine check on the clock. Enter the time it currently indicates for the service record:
9:58
